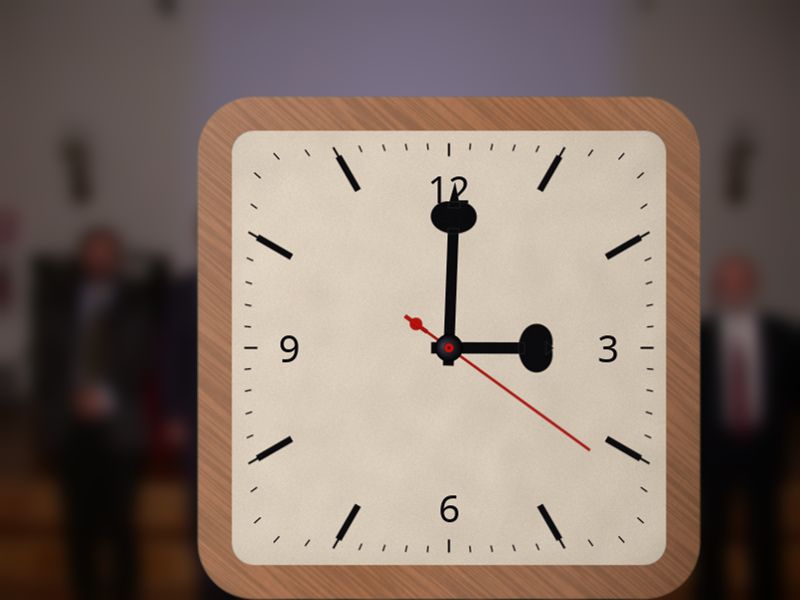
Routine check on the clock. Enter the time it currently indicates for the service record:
3:00:21
